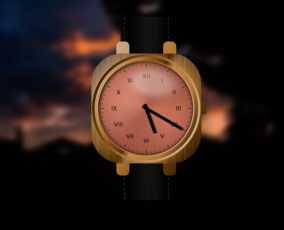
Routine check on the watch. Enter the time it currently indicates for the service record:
5:20
